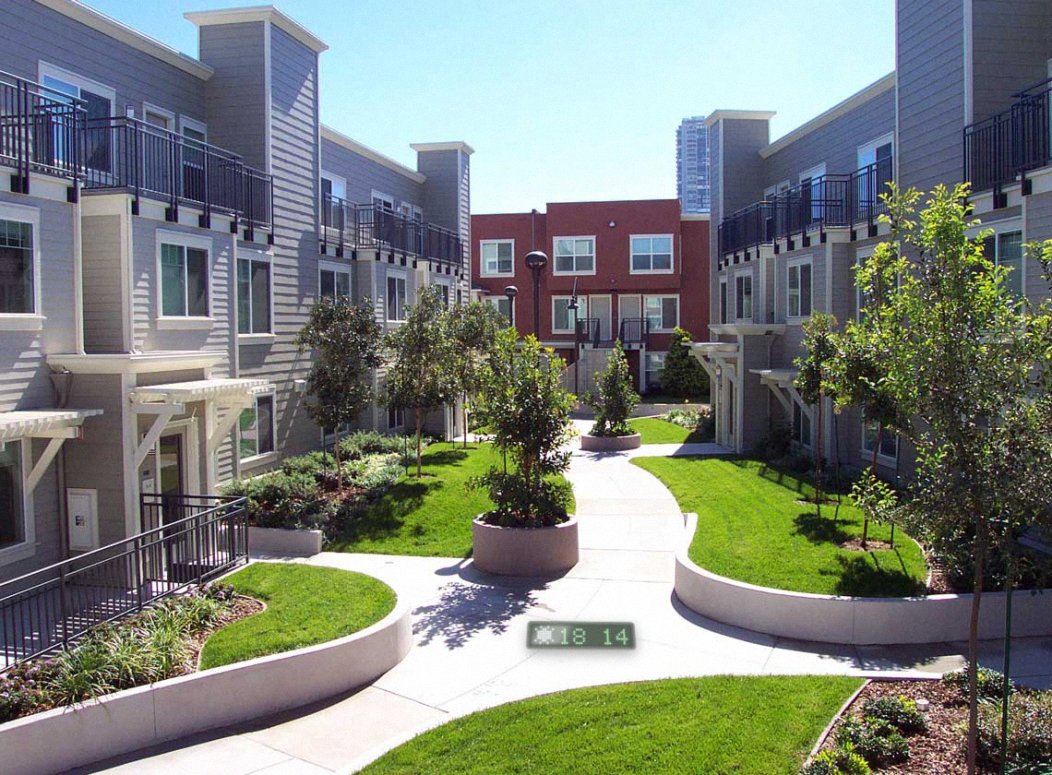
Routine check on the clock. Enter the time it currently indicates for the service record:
18:14
